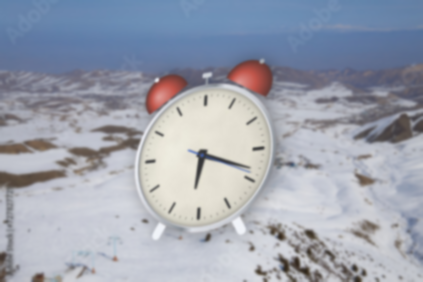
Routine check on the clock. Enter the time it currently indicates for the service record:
6:18:19
